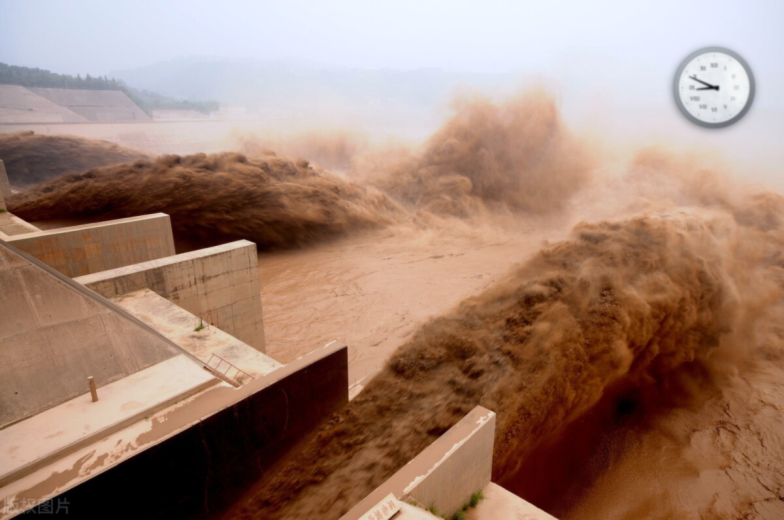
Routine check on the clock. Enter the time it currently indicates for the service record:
8:49
